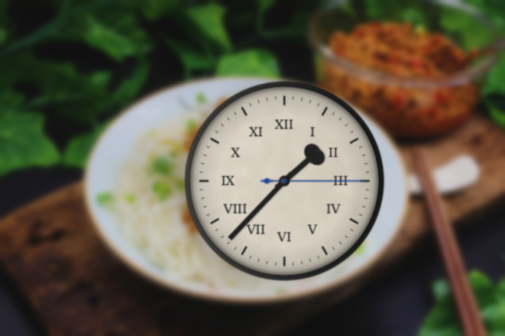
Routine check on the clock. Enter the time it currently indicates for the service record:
1:37:15
